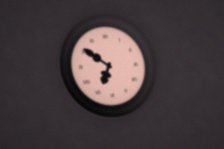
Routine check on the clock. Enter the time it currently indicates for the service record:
6:51
